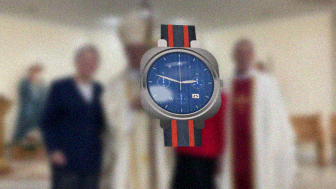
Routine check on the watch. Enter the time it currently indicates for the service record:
2:48
